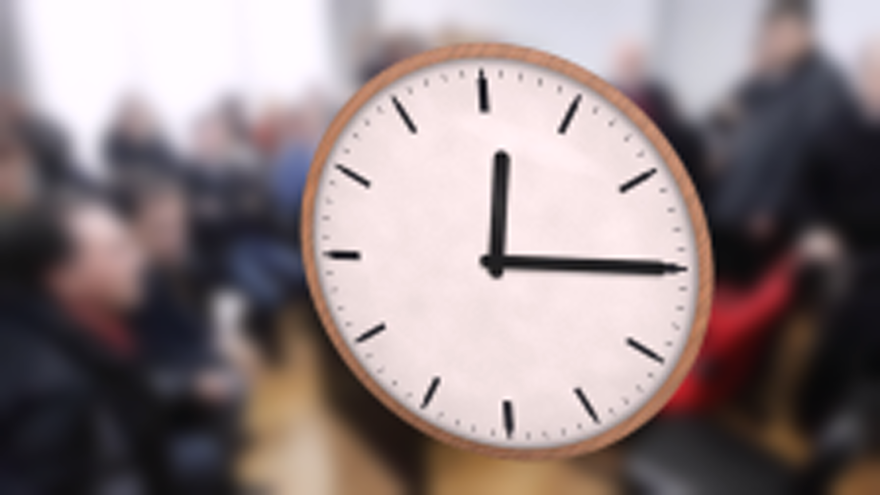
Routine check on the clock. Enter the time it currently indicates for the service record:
12:15
